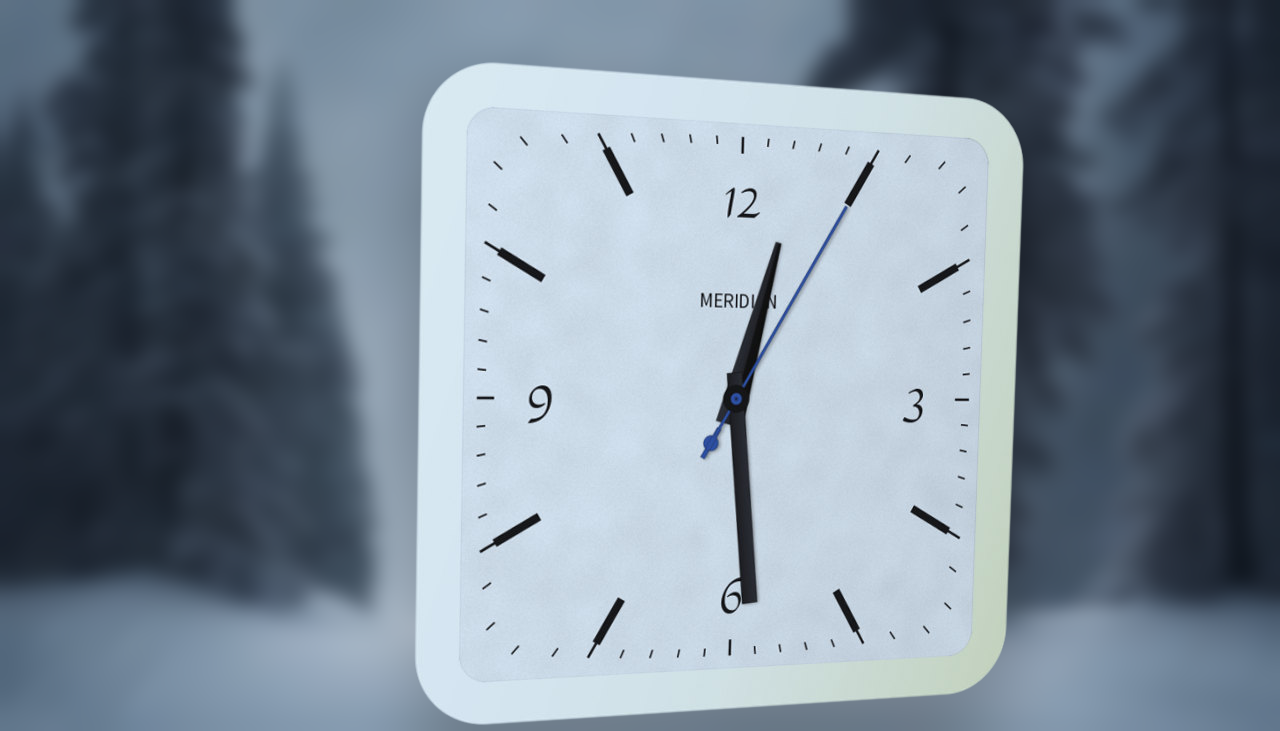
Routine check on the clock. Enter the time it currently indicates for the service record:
12:29:05
